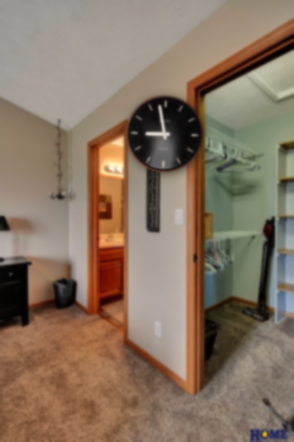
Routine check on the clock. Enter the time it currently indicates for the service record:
8:58
